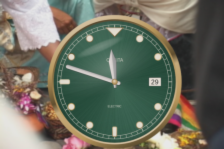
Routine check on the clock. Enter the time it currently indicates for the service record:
11:48
